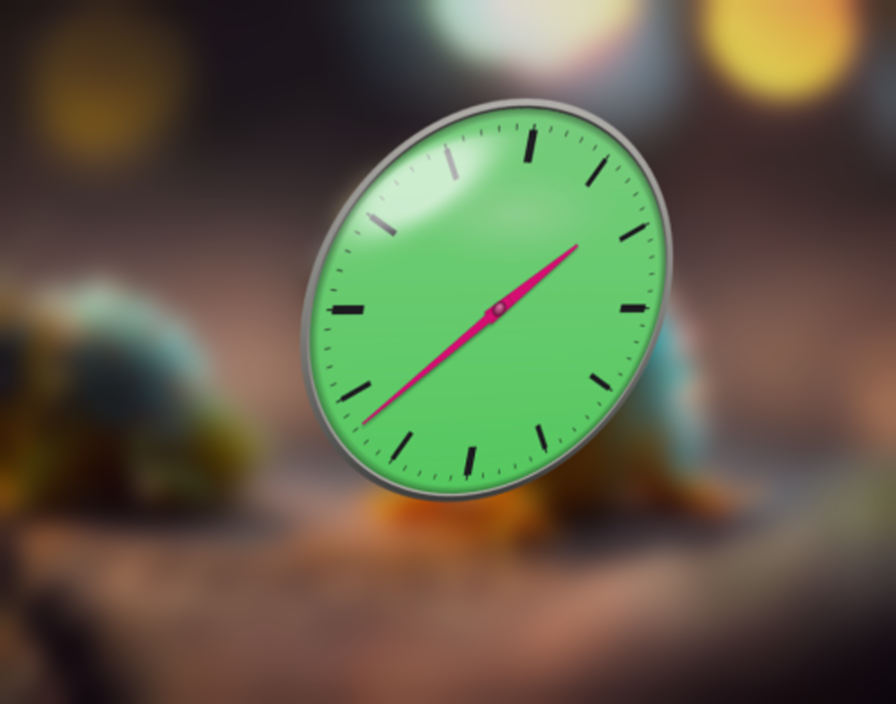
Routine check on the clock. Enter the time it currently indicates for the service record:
1:38
